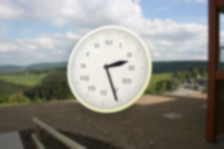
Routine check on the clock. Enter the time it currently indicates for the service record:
2:26
